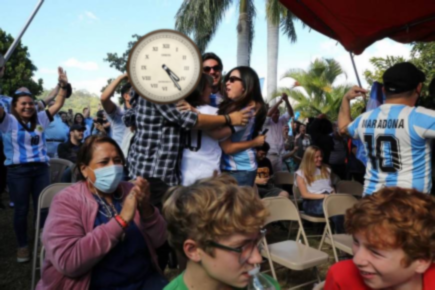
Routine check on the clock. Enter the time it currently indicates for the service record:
4:24
